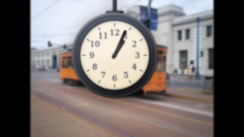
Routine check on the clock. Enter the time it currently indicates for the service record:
1:04
